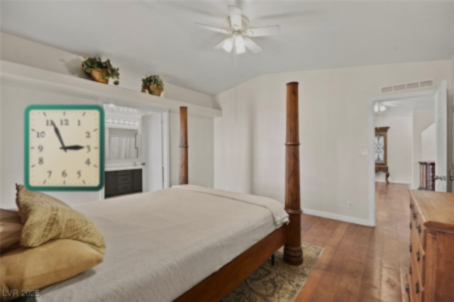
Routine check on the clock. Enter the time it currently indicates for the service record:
2:56
